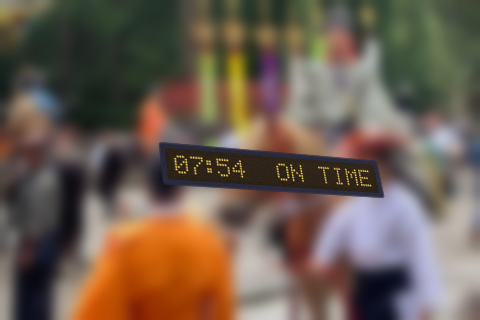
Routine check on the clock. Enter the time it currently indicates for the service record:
7:54
